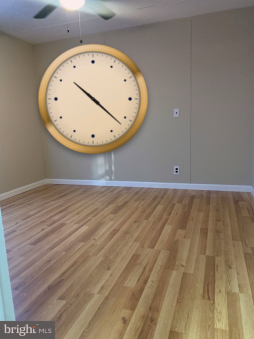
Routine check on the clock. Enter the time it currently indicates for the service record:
10:22
